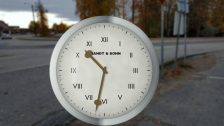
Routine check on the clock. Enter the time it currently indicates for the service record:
10:32
